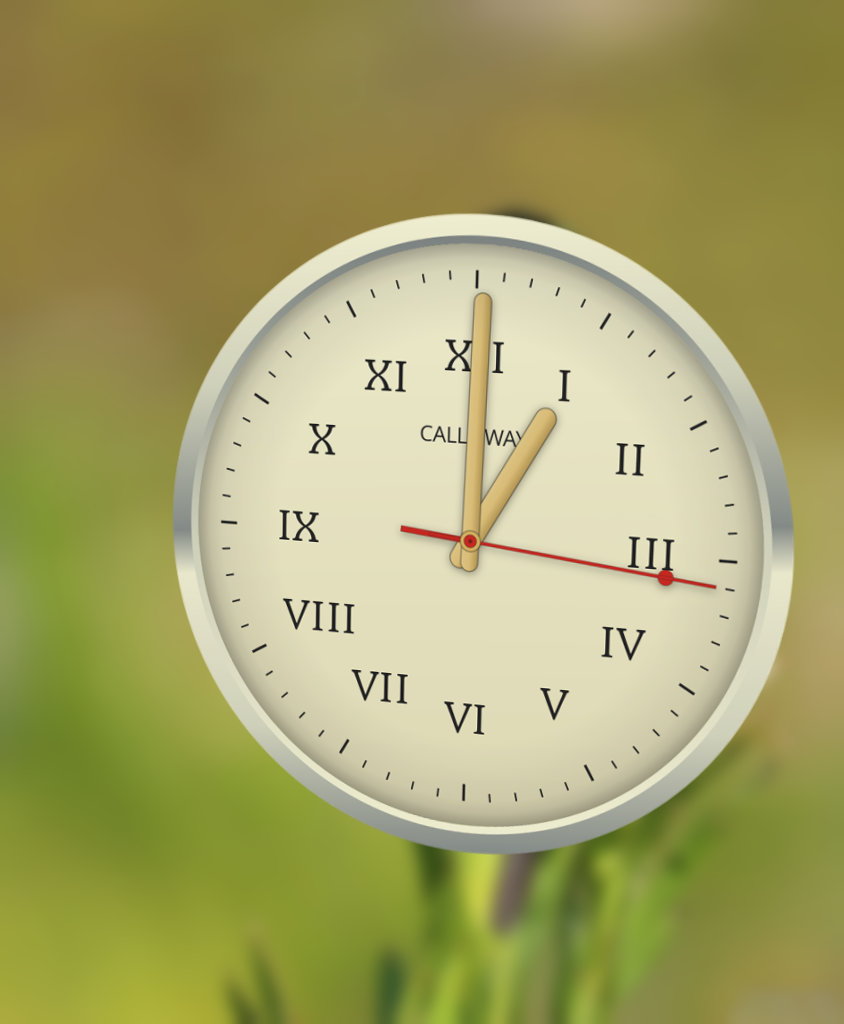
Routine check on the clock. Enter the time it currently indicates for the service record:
1:00:16
